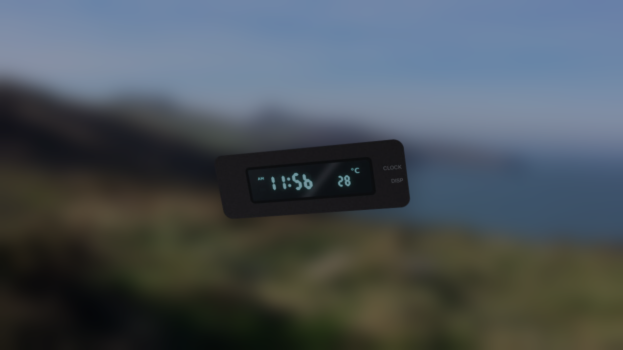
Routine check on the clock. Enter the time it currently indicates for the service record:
11:56
